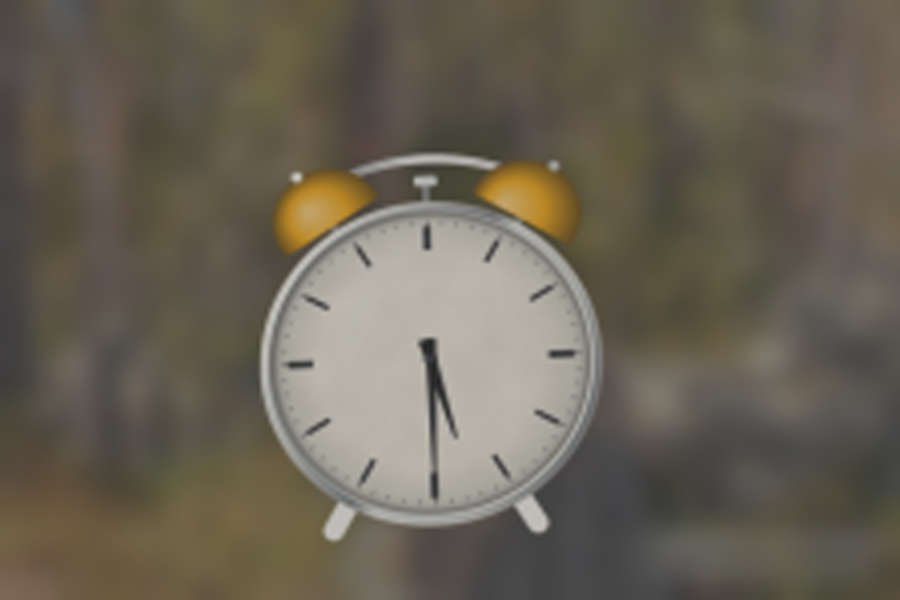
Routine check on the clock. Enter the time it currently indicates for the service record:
5:30
